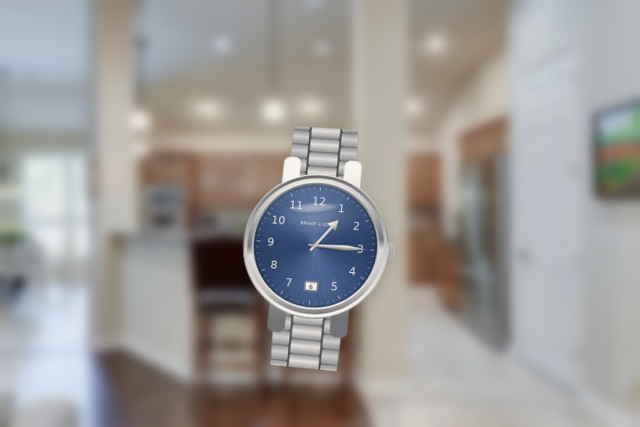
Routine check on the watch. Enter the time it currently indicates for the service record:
1:15
